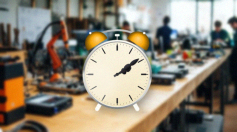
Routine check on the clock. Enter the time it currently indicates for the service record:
2:09
